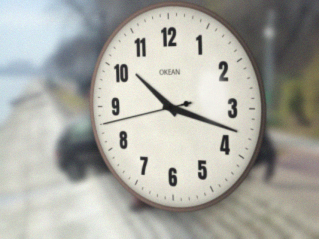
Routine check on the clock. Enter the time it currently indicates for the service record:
10:17:43
